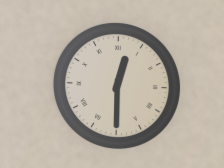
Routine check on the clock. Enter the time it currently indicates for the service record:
12:30
